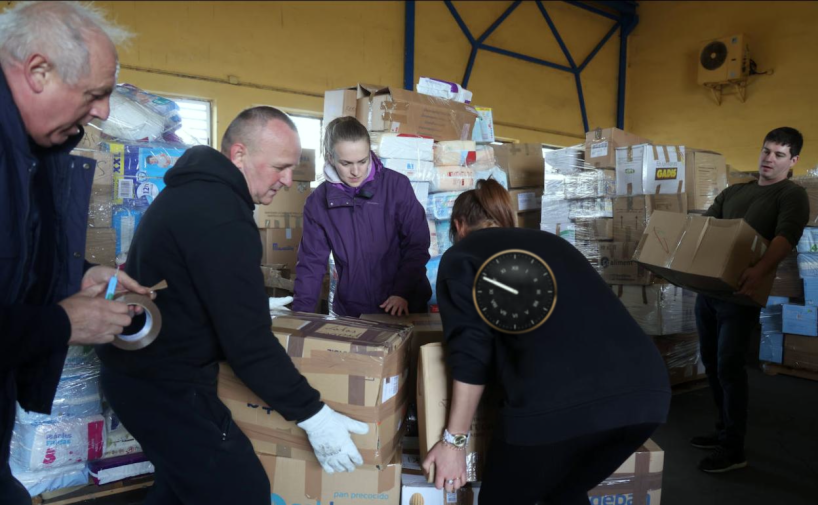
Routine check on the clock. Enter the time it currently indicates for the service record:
9:49
